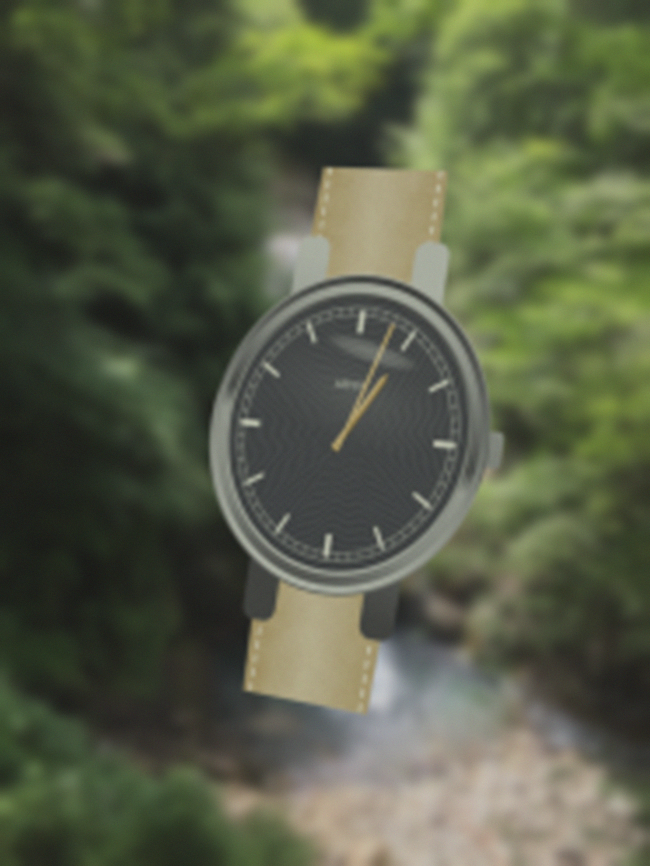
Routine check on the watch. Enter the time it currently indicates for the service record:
1:03
